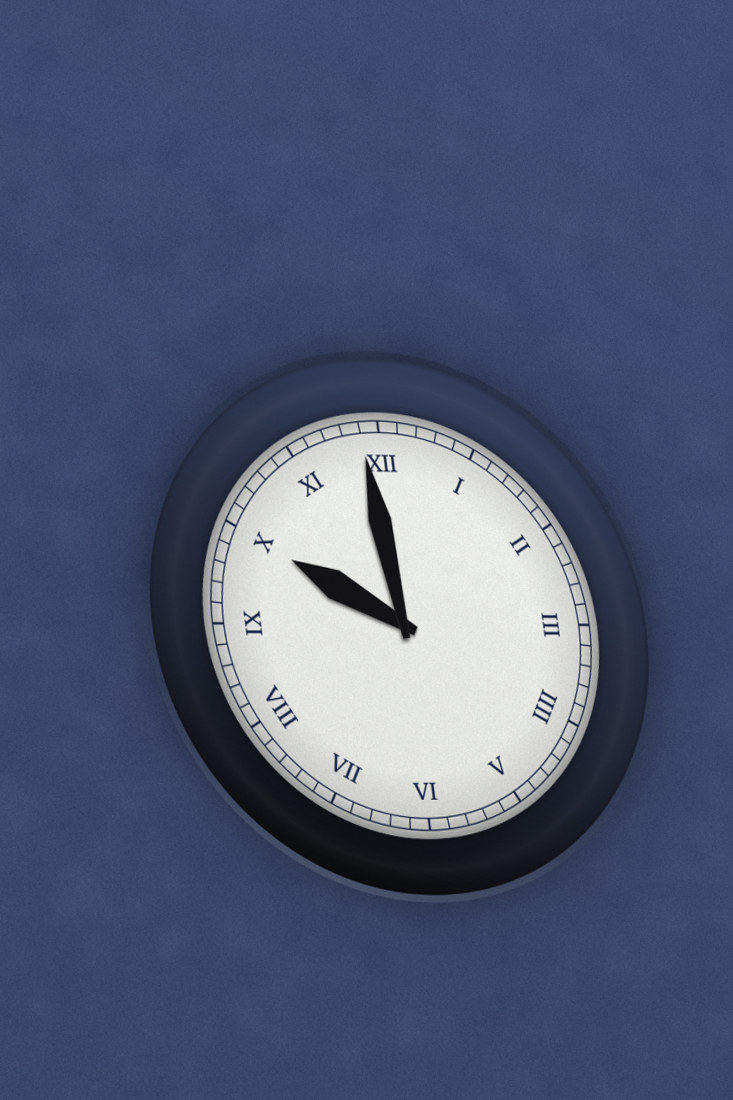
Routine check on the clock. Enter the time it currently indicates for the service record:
9:59
